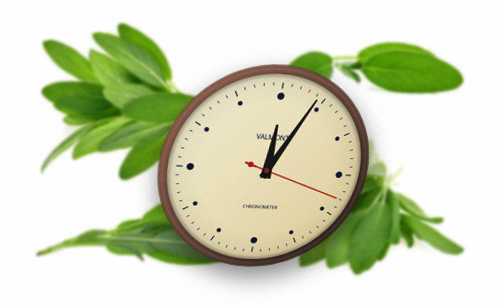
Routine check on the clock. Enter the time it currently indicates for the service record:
12:04:18
